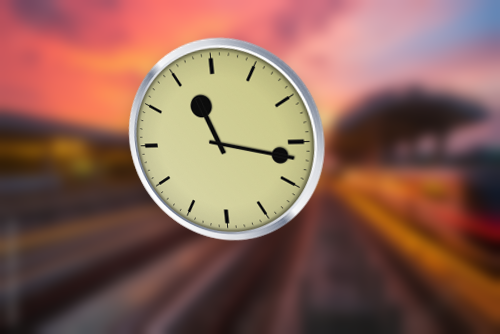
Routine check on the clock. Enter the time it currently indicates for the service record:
11:17
